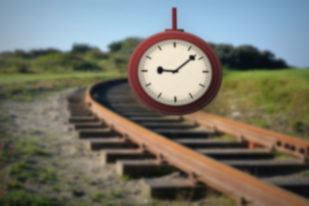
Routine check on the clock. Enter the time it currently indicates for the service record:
9:08
